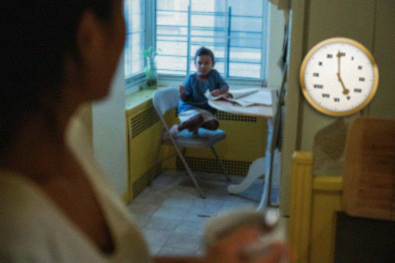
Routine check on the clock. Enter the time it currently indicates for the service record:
4:59
